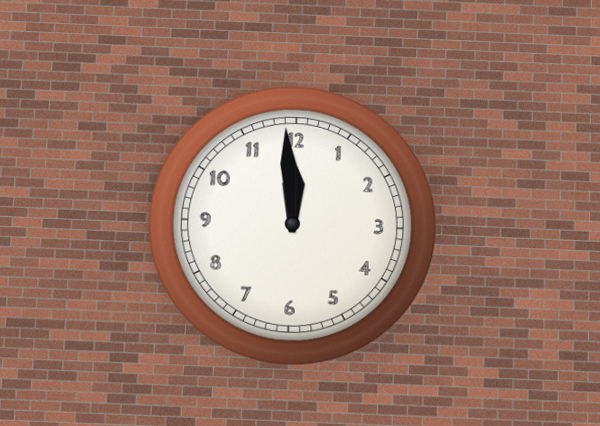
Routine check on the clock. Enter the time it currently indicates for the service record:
11:59
